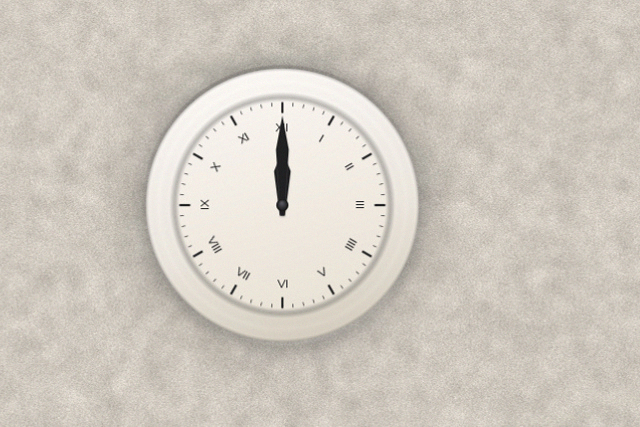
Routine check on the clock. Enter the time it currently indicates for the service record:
12:00
